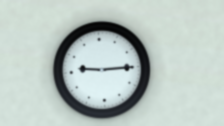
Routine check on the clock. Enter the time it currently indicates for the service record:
9:15
